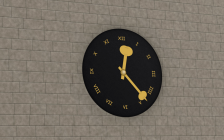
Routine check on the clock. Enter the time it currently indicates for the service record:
12:23
